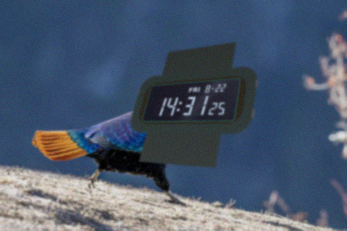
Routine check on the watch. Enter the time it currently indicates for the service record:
14:31:25
